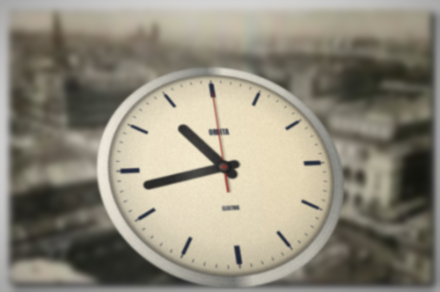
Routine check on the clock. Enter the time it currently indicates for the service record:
10:43:00
